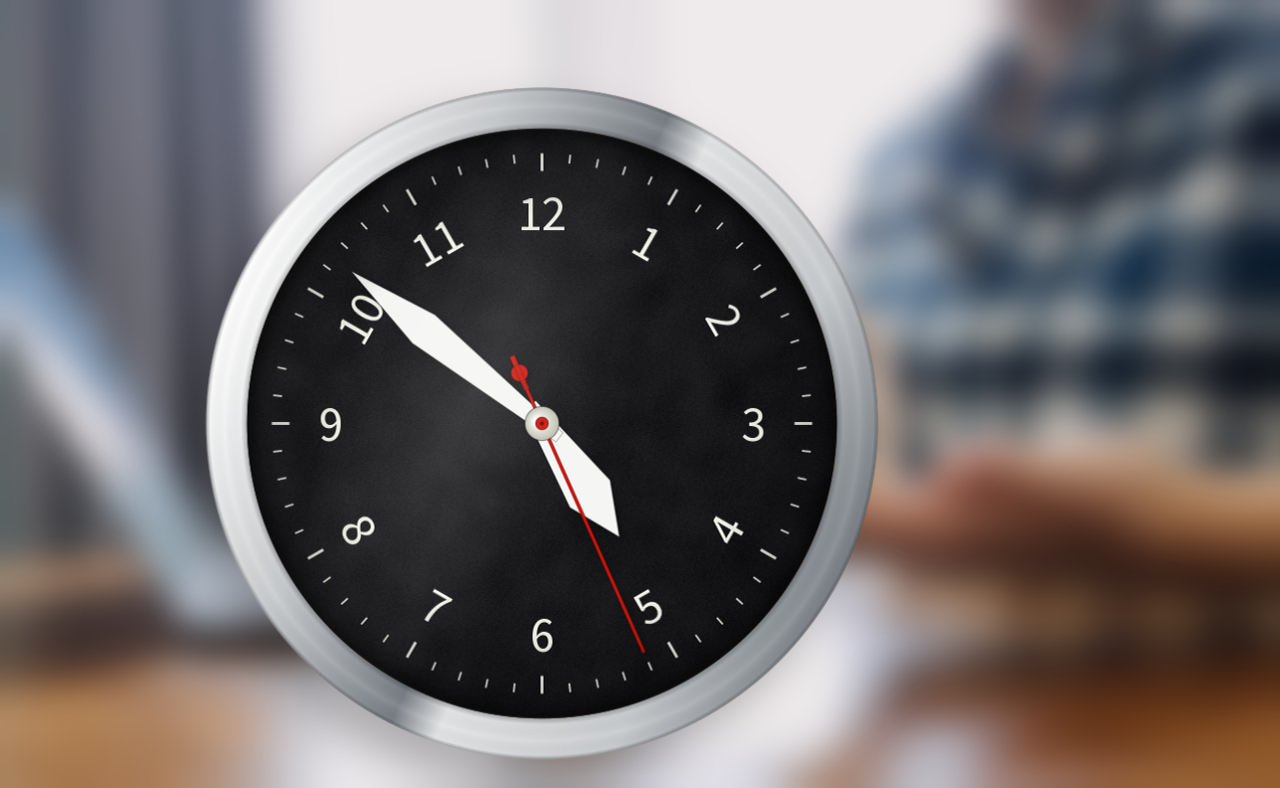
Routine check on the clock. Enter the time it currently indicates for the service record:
4:51:26
